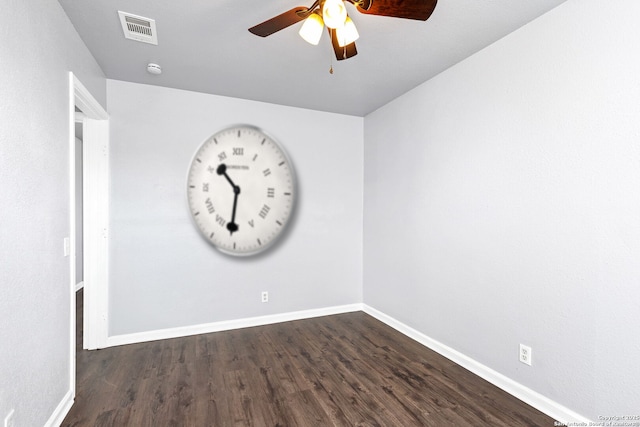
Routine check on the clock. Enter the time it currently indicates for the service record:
10:31
